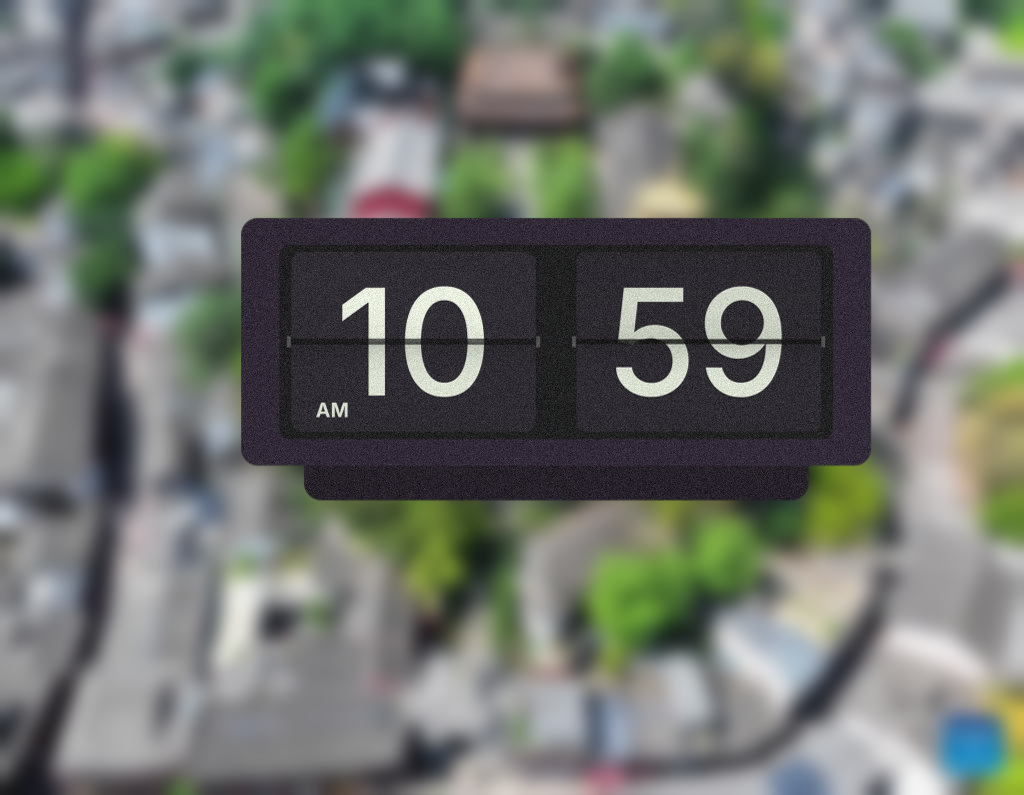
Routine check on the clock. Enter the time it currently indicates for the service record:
10:59
